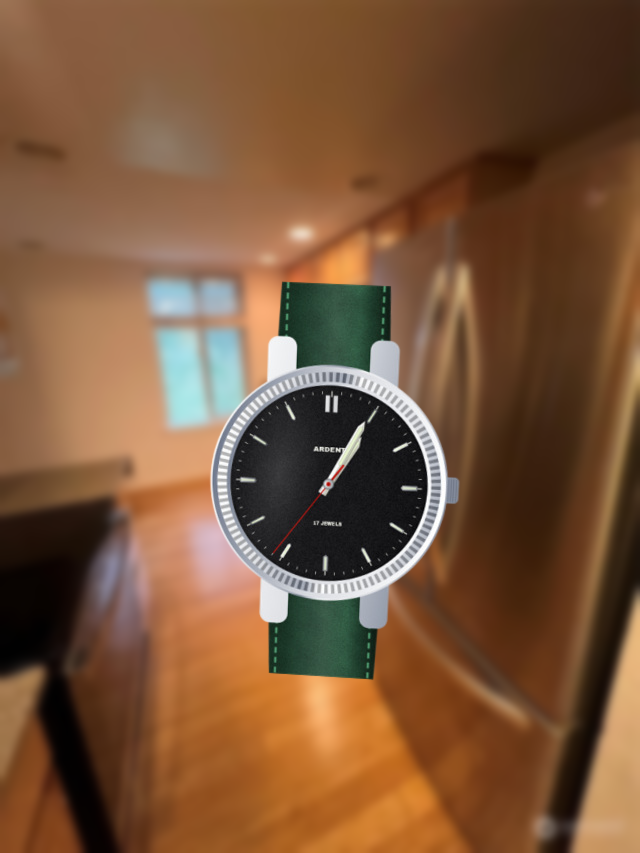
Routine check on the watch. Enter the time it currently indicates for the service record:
1:04:36
